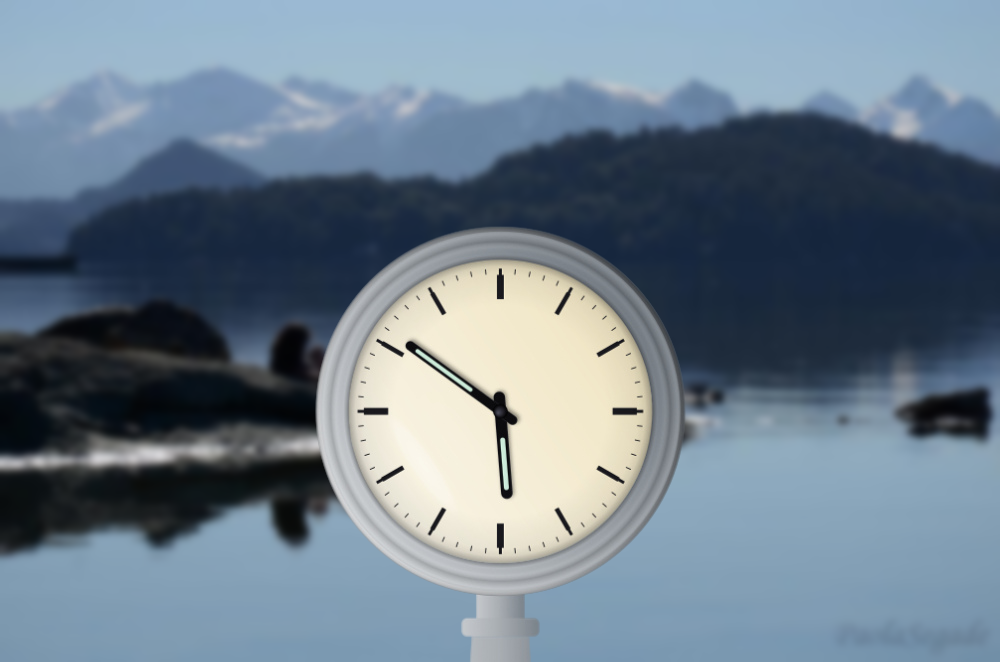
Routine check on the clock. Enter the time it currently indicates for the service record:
5:51
